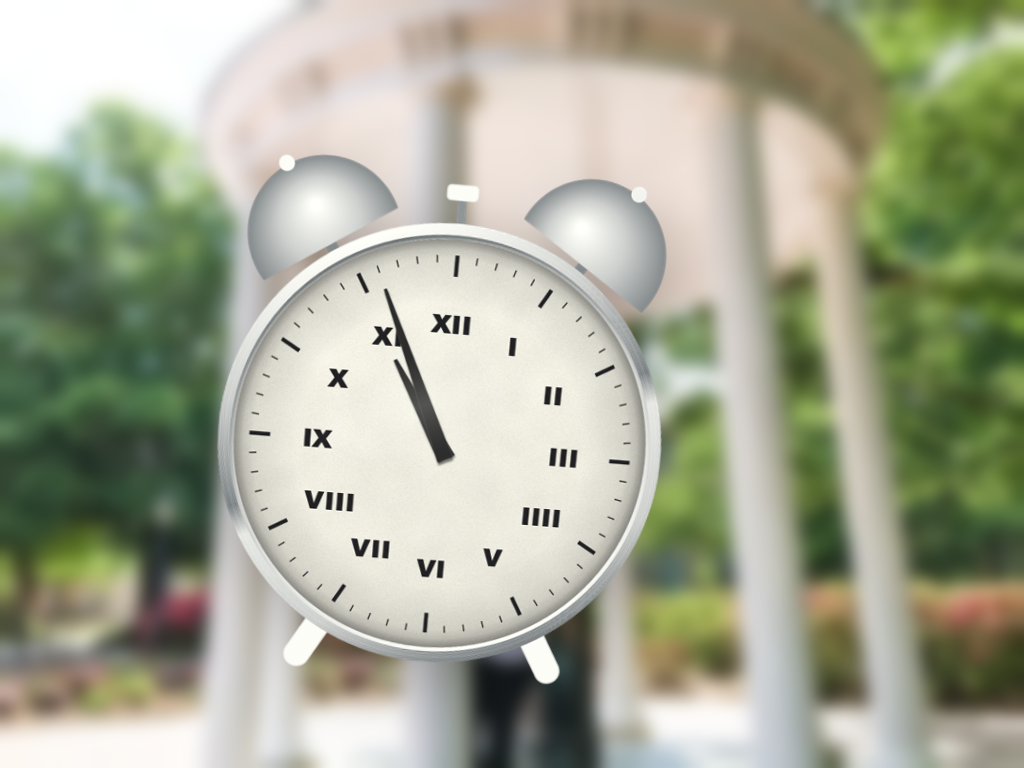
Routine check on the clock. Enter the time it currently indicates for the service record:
10:56
